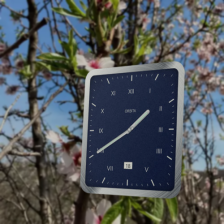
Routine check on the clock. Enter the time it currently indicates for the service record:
1:40
